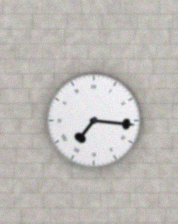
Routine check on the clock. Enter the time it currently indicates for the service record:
7:16
